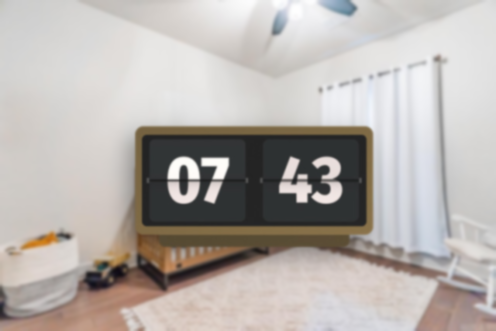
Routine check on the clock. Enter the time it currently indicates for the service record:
7:43
